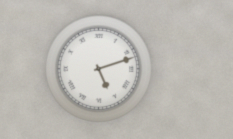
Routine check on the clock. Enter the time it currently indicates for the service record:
5:12
